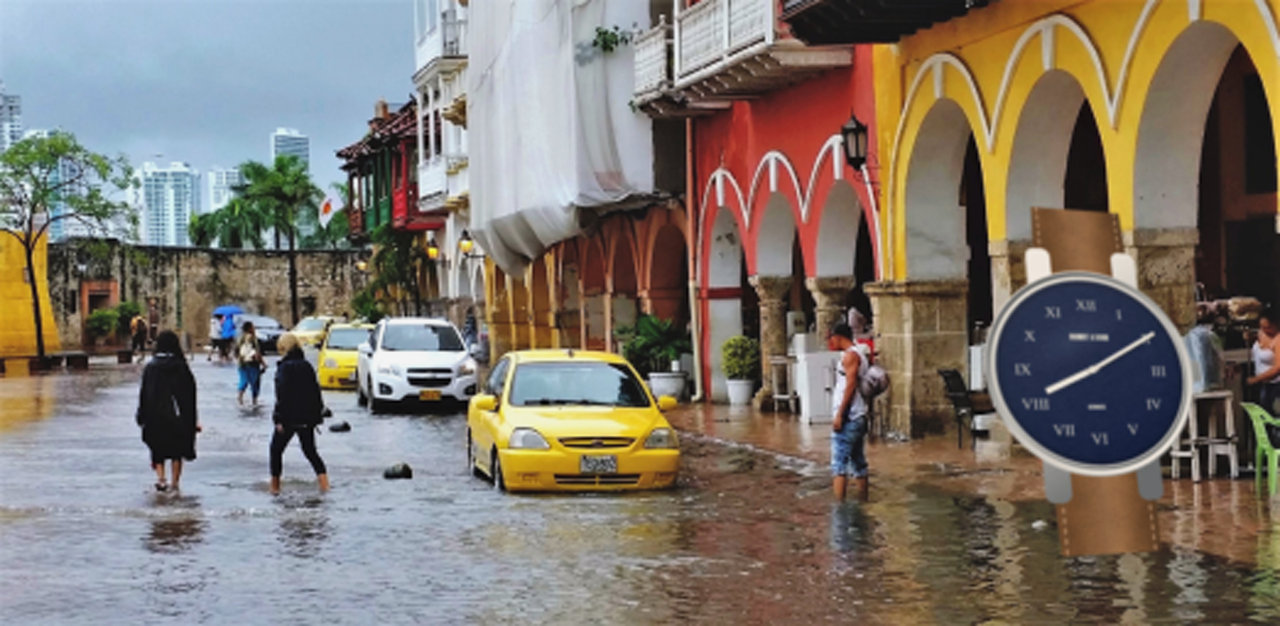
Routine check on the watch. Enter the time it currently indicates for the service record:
8:10
